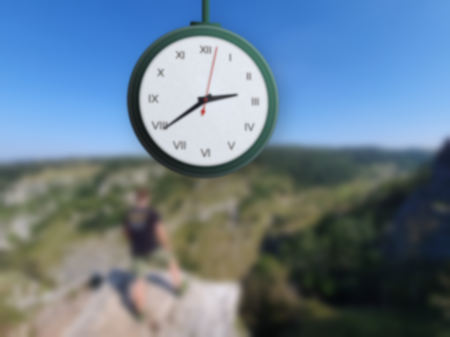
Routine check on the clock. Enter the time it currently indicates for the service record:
2:39:02
